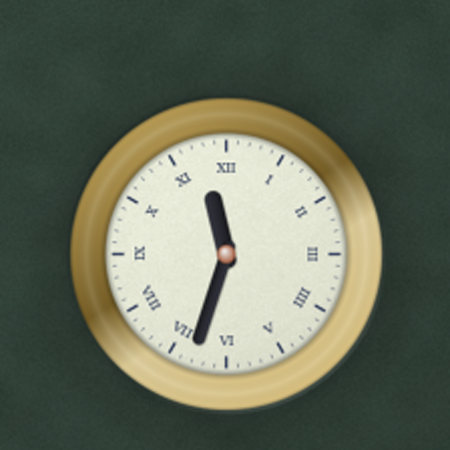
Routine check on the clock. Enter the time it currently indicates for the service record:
11:33
